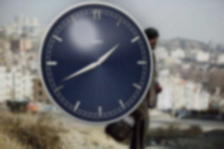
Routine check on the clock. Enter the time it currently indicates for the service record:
1:41
